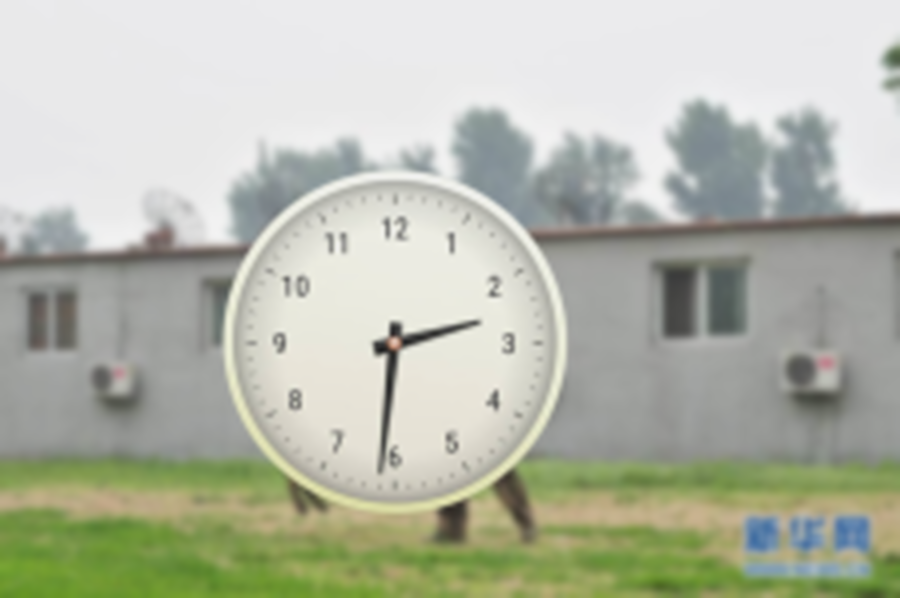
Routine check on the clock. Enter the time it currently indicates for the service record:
2:31
